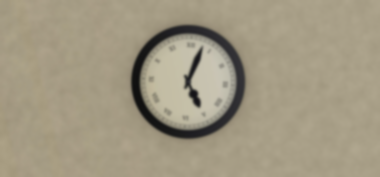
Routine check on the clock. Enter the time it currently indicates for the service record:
5:03
